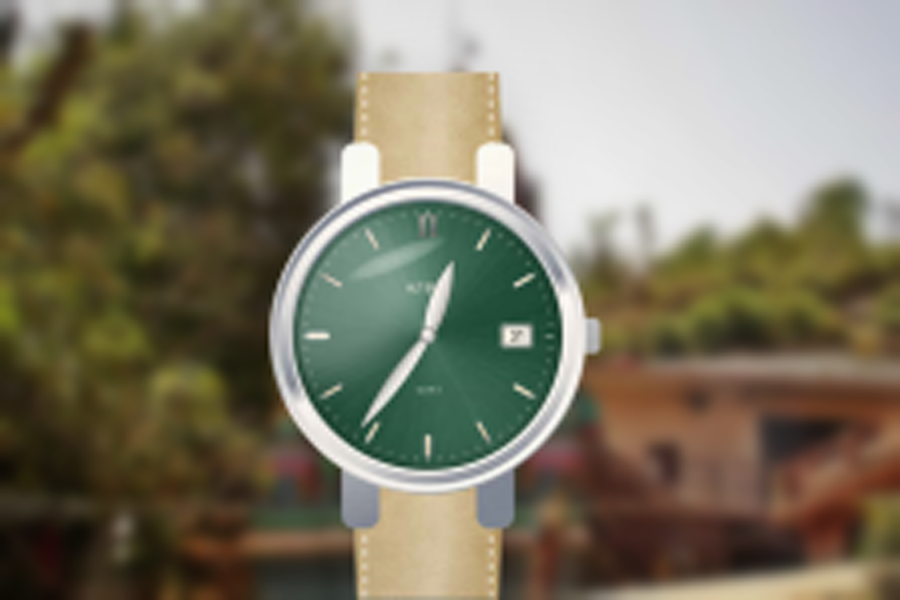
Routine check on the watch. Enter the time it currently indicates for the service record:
12:36
